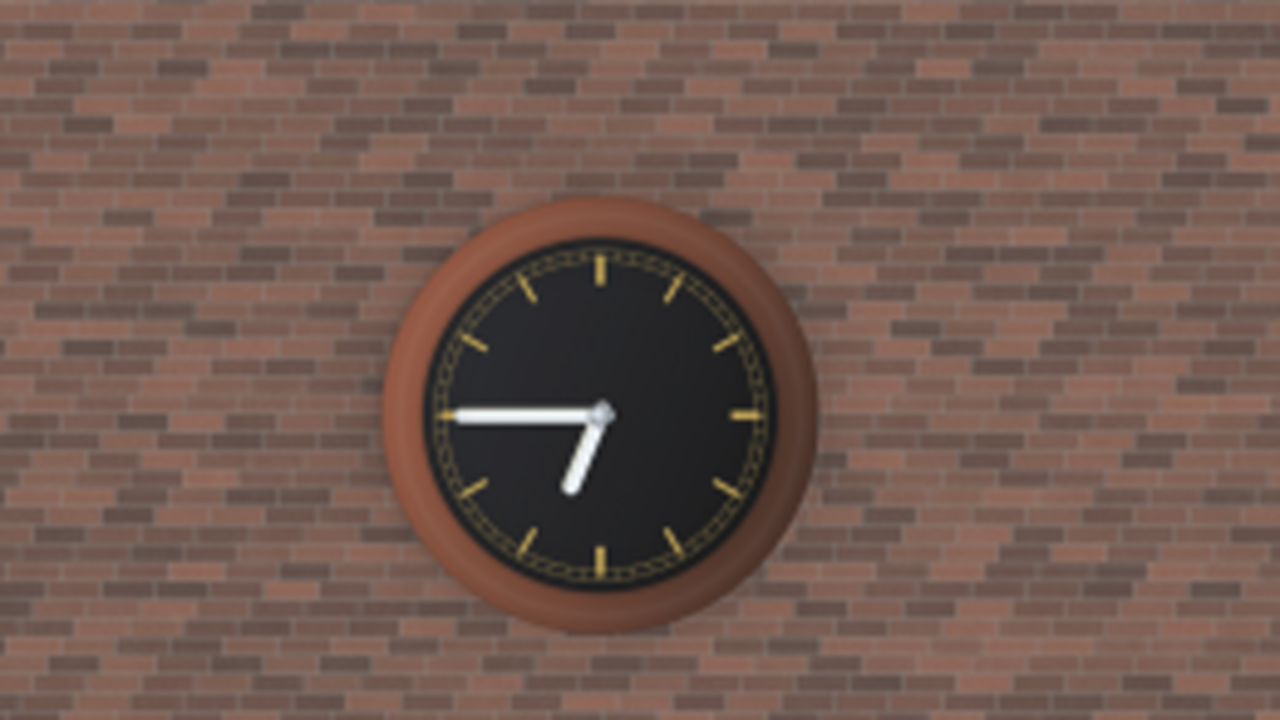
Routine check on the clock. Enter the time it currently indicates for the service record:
6:45
